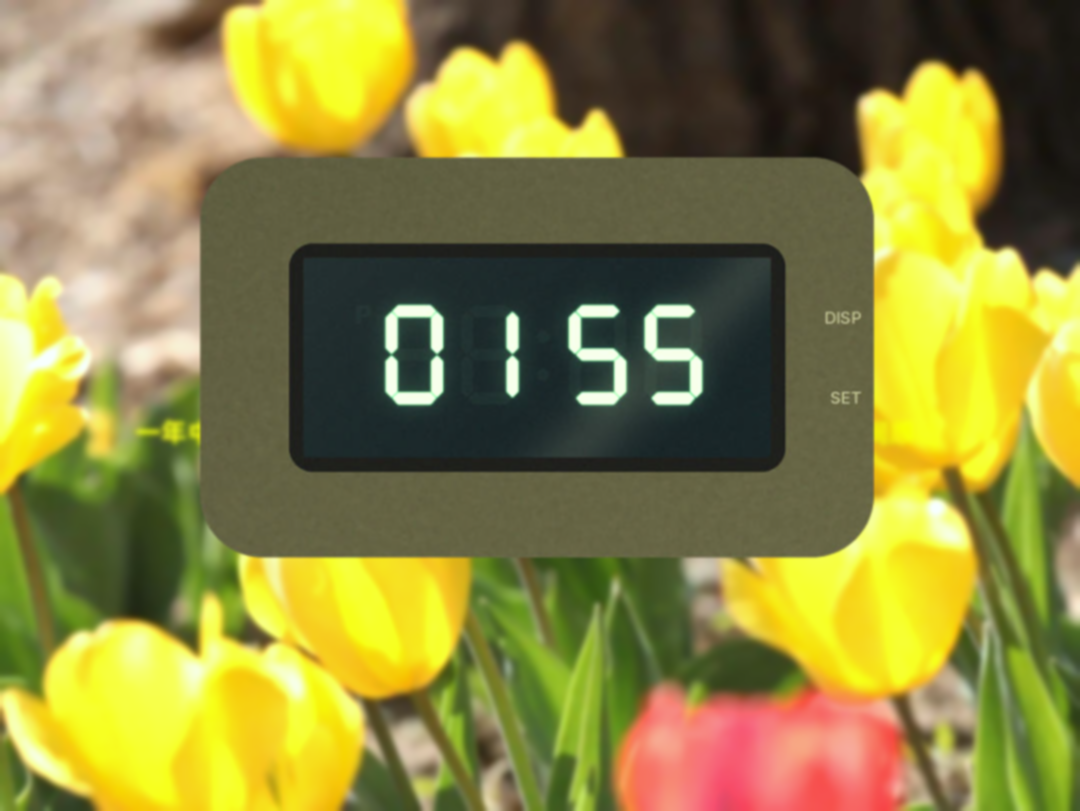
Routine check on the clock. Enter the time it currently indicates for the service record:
1:55
